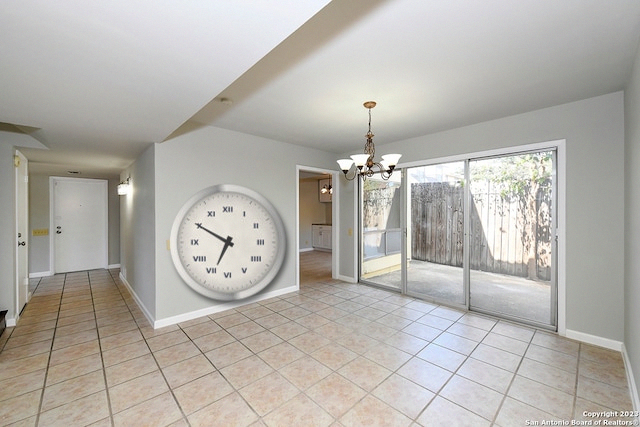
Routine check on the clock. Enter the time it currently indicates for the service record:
6:50
